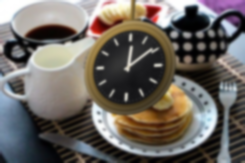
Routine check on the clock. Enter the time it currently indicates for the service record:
12:09
